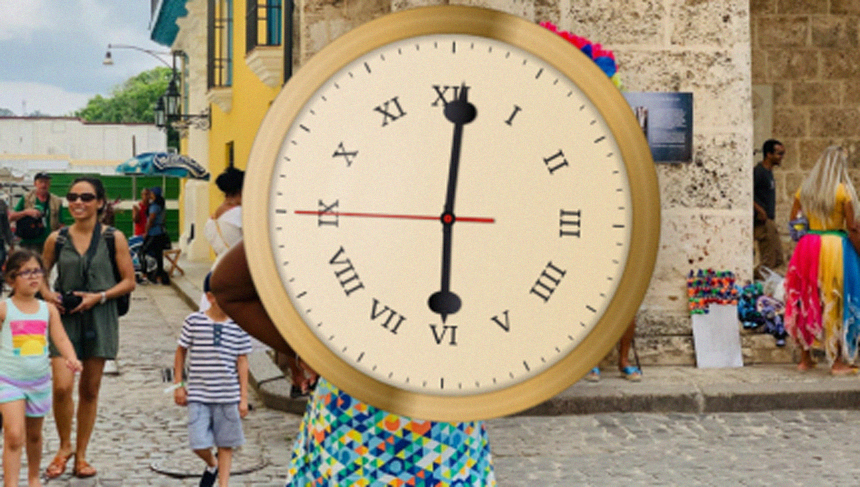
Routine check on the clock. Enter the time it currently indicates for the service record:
6:00:45
